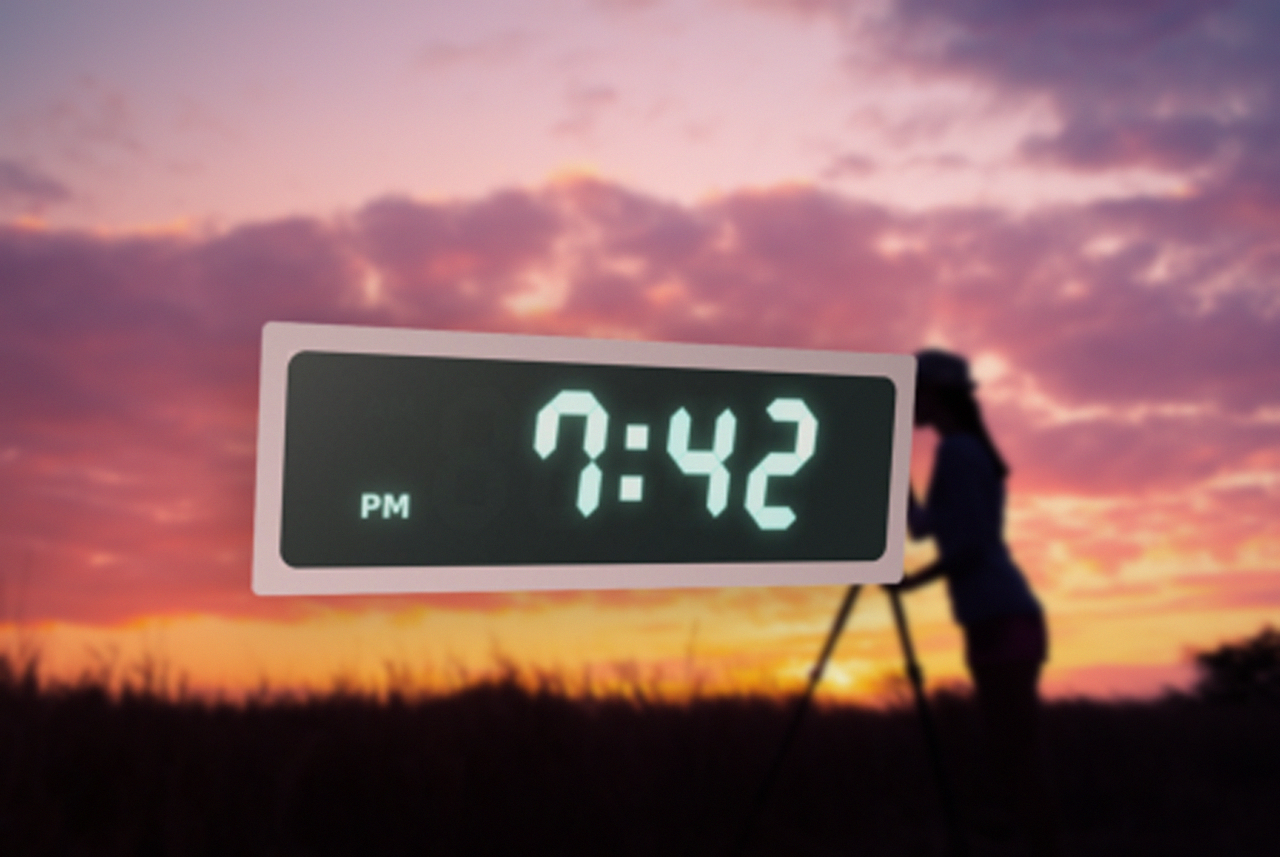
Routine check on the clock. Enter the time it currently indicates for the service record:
7:42
